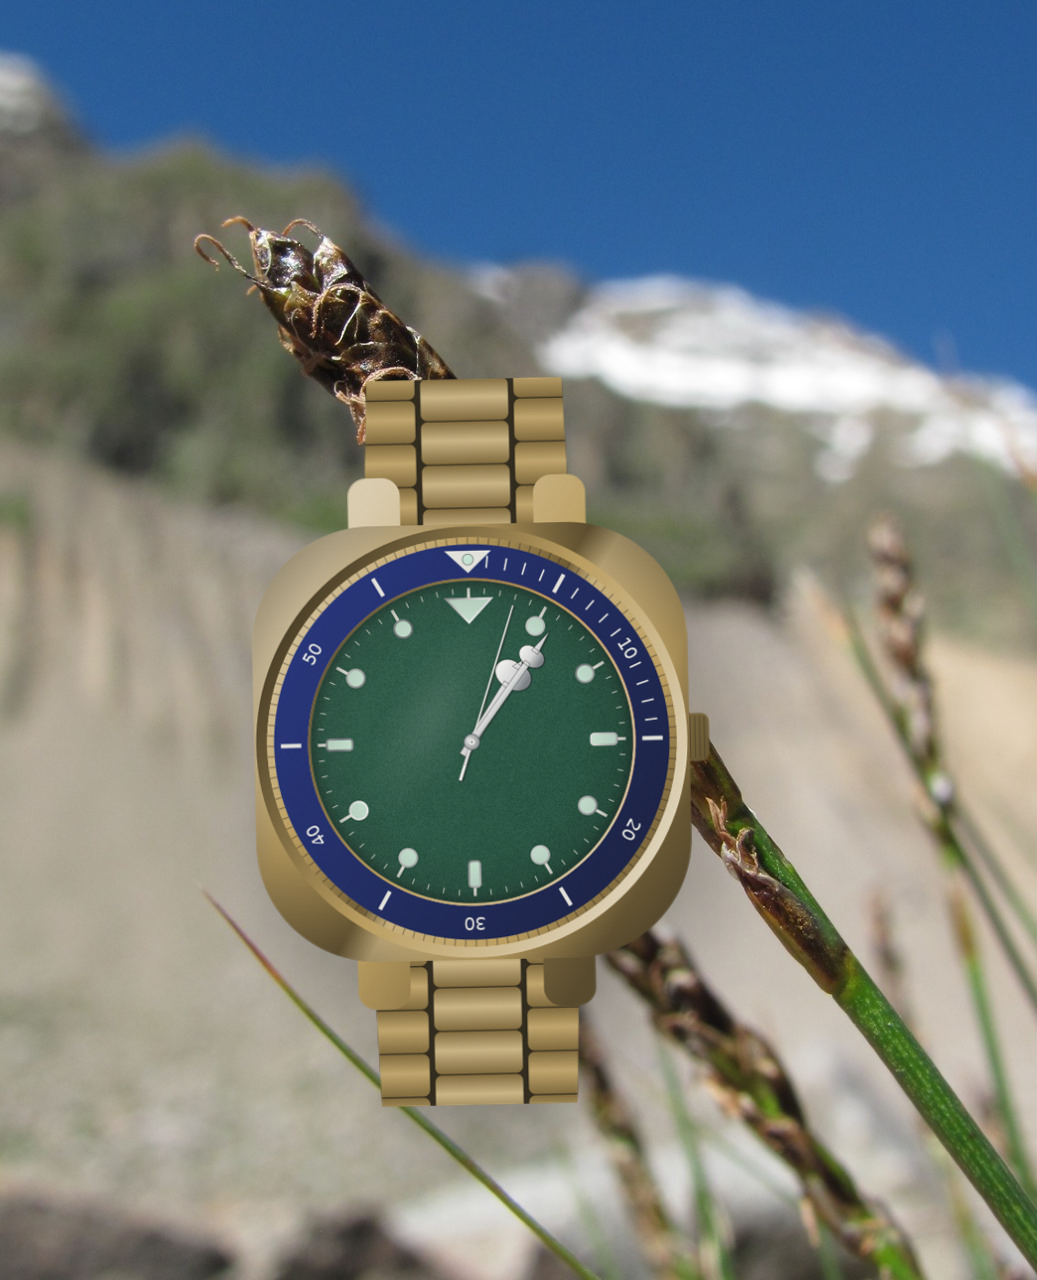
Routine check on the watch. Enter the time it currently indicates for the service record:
1:06:03
